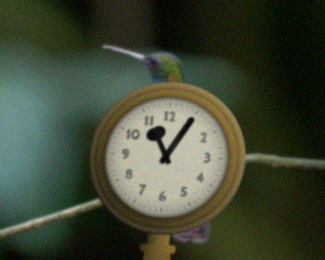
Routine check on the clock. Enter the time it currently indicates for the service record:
11:05
